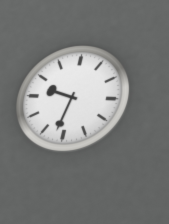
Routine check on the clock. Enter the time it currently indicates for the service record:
9:32
